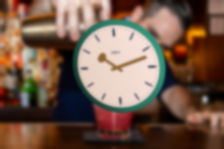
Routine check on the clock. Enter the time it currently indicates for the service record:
10:12
